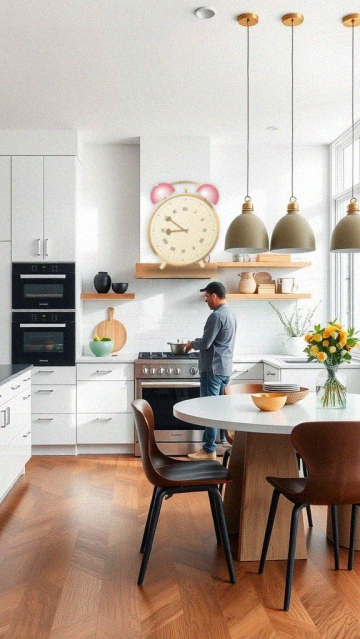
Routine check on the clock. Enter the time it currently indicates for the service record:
8:51
